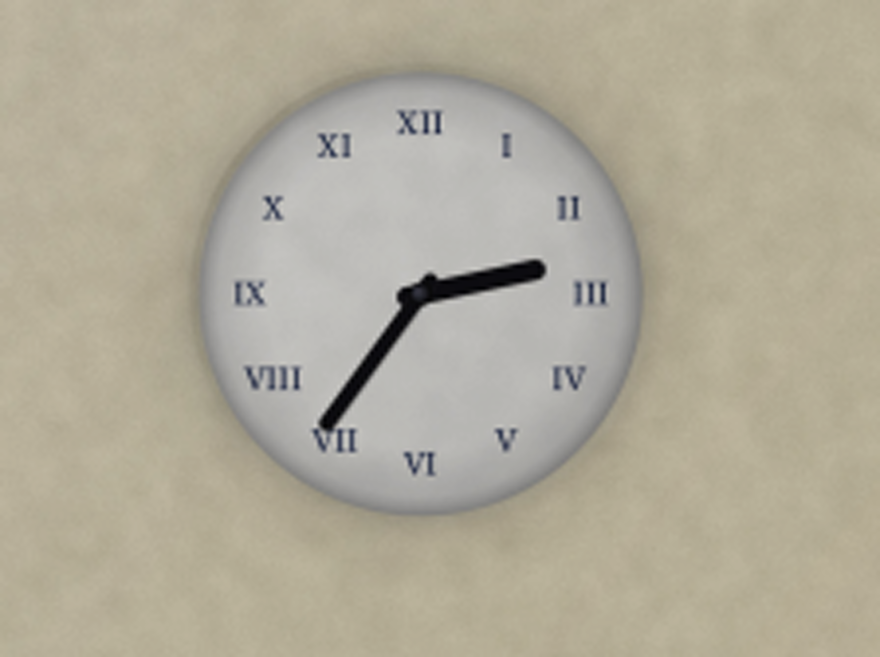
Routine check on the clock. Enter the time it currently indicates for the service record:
2:36
